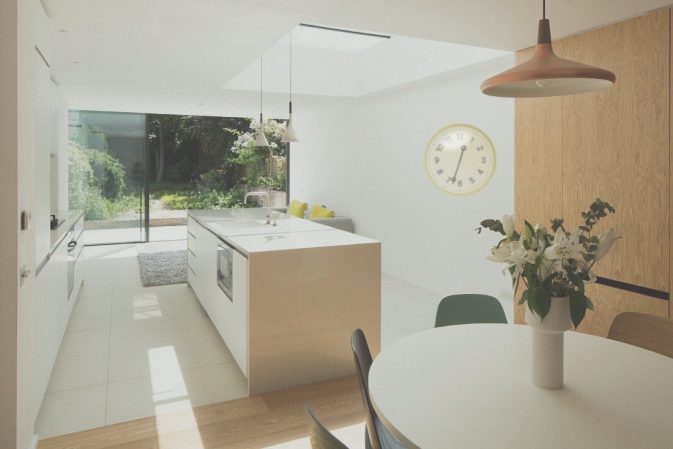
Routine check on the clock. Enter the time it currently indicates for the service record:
12:33
